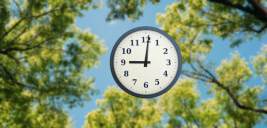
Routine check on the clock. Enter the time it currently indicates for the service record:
9:01
